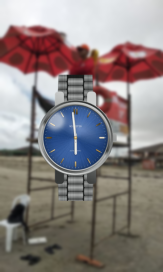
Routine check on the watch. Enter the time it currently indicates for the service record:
5:59
